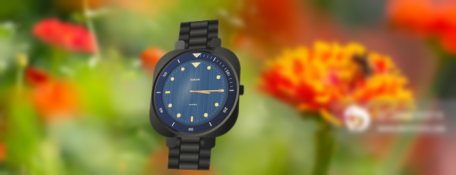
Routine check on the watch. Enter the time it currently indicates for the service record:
3:15
